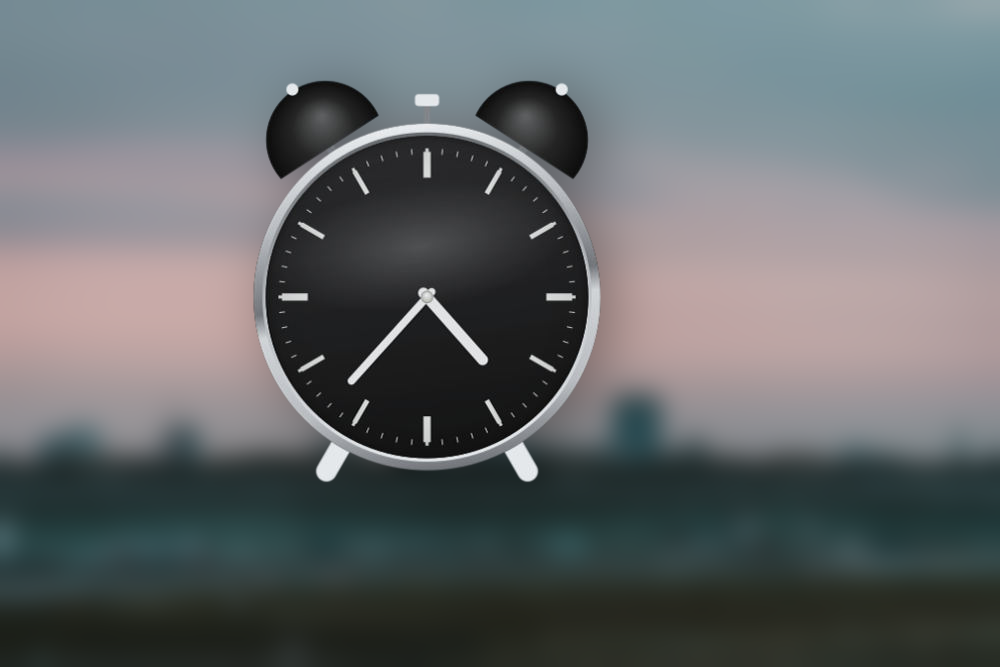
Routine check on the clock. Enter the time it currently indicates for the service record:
4:37
